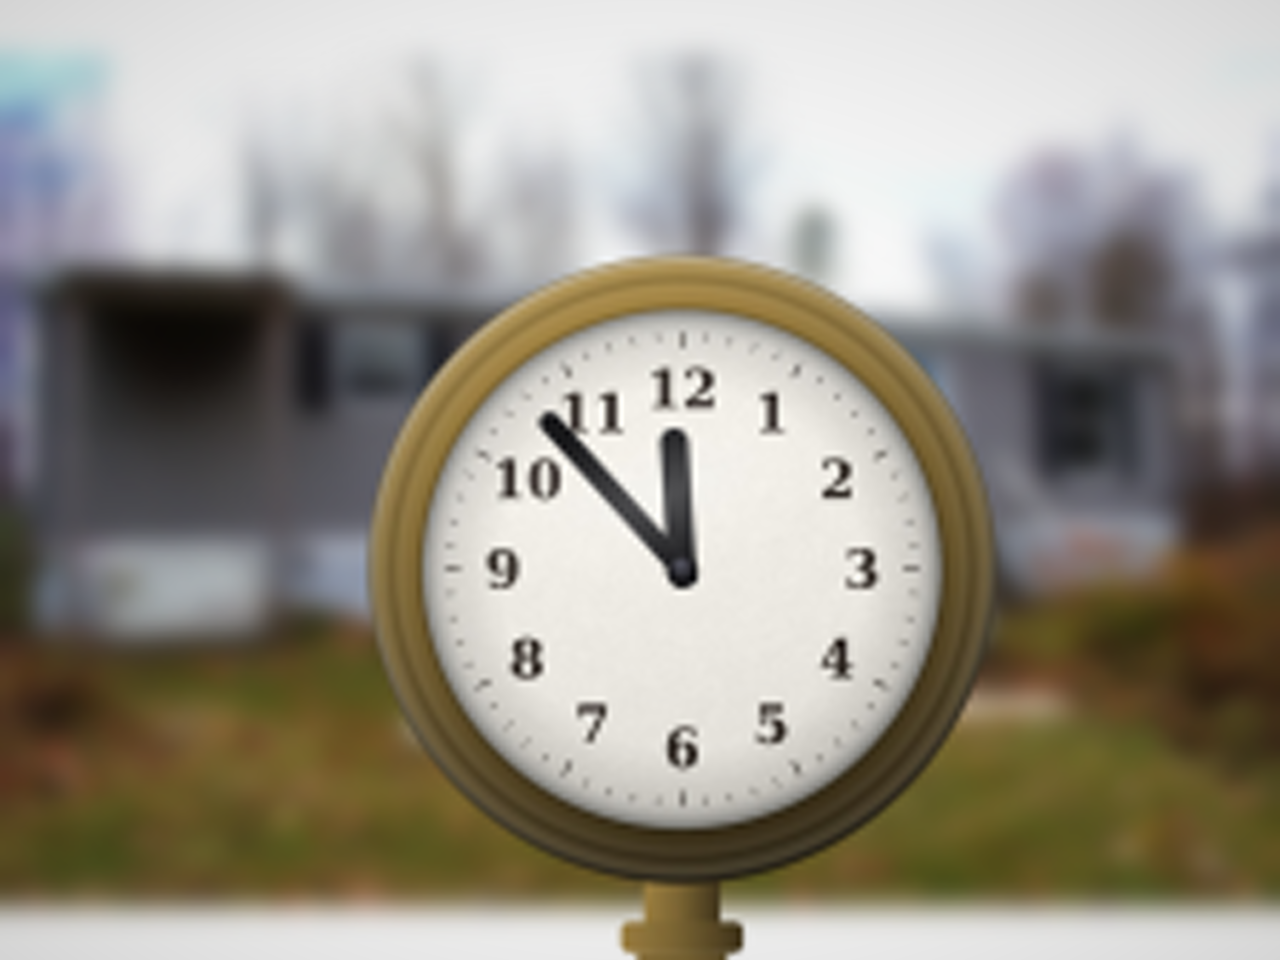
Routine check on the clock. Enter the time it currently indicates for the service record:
11:53
